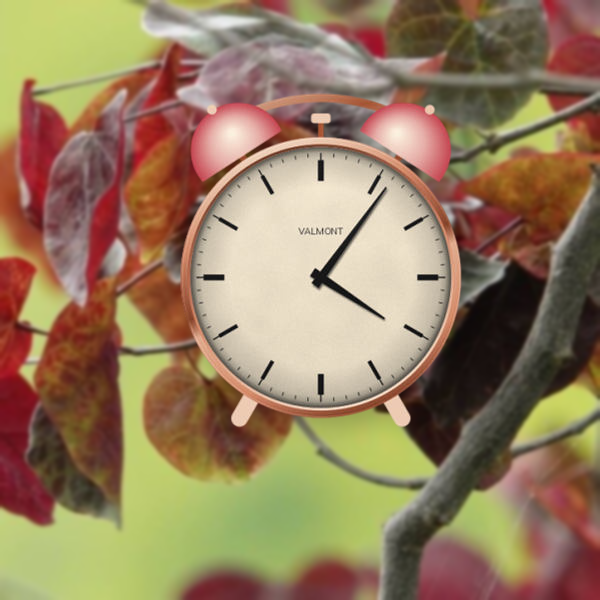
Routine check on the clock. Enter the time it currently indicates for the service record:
4:06
